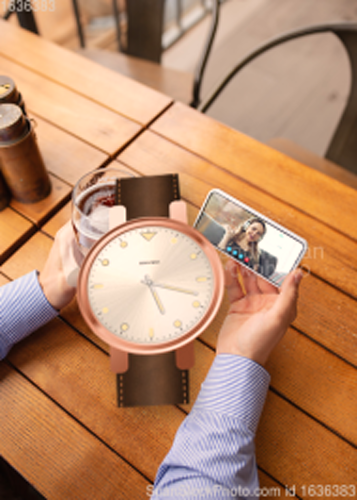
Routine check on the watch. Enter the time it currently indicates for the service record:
5:18
